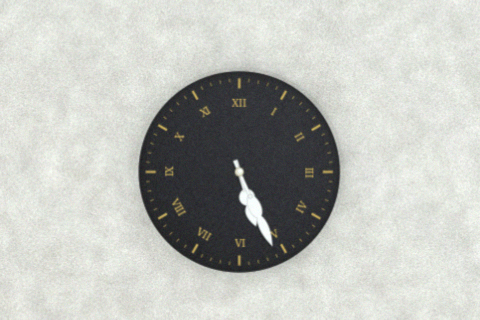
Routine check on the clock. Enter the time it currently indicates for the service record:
5:26
